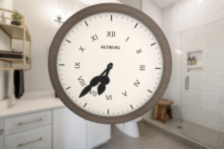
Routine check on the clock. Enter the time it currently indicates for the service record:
6:37
